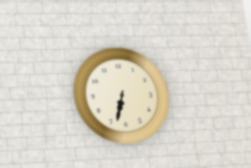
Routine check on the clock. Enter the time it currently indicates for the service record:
6:33
